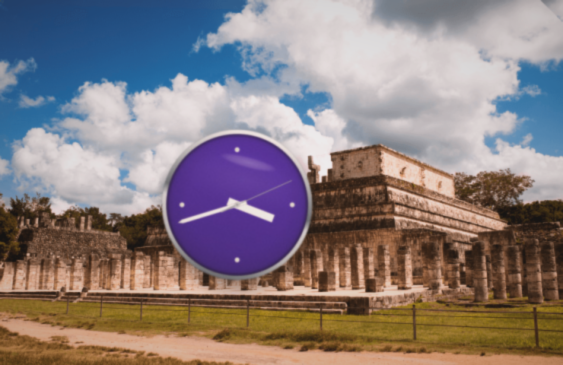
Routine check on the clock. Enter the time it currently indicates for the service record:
3:42:11
